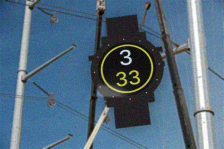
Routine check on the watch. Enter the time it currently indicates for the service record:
3:33
